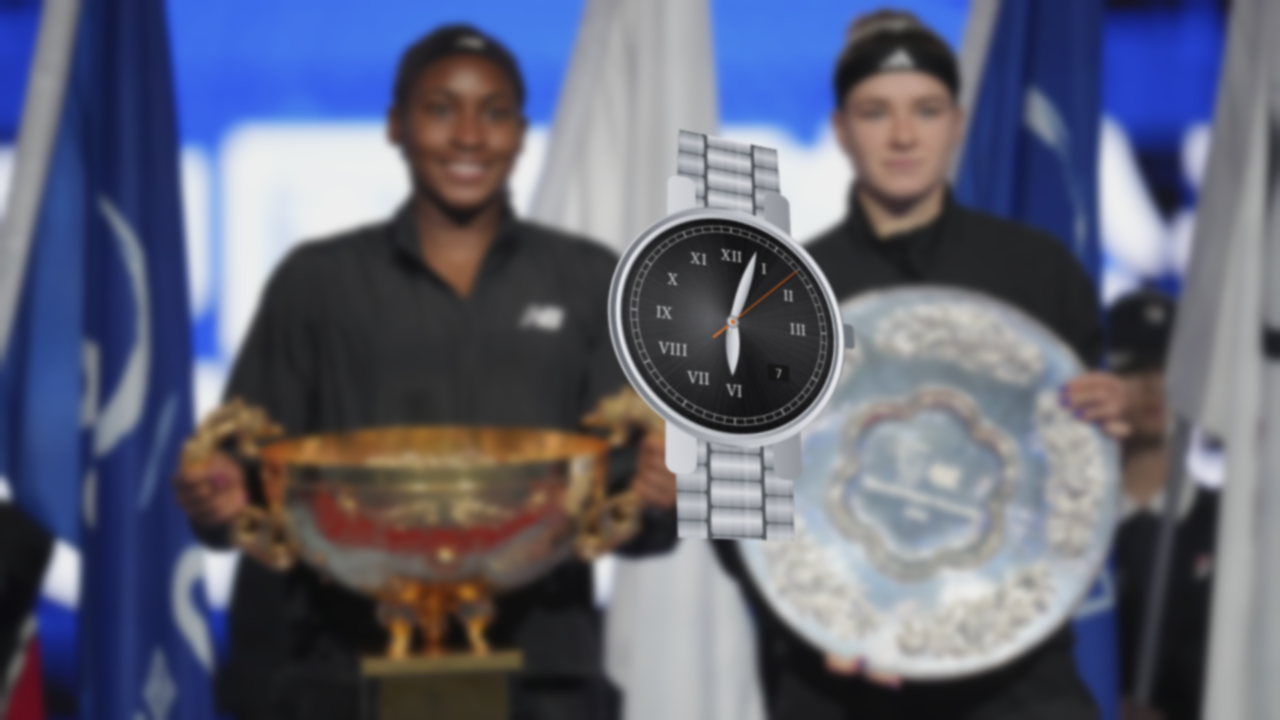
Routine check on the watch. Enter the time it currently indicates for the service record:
6:03:08
